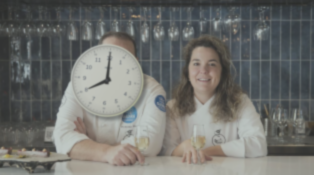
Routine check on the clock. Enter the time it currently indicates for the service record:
8:00
